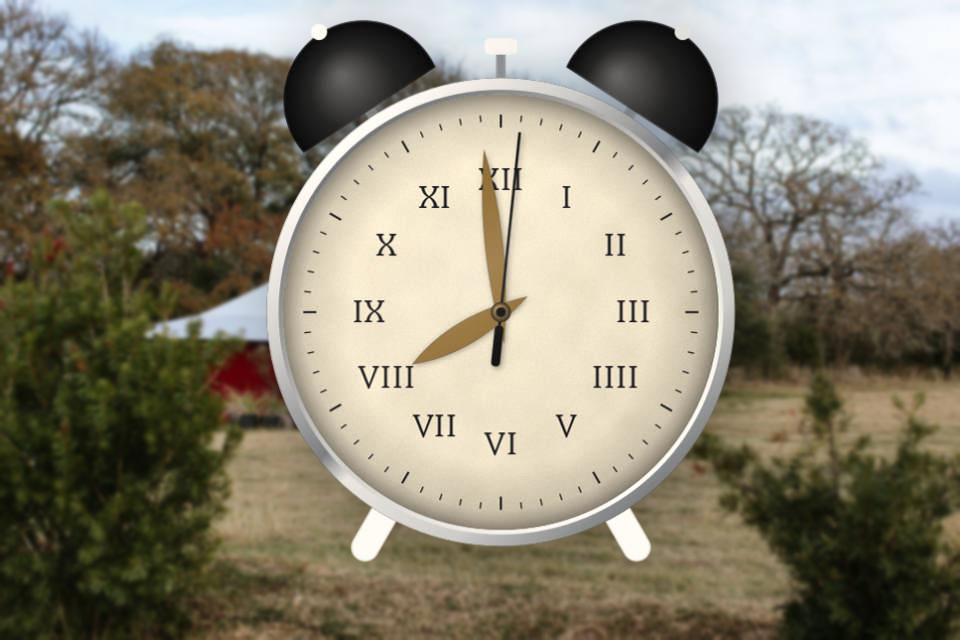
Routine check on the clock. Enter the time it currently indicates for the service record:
7:59:01
